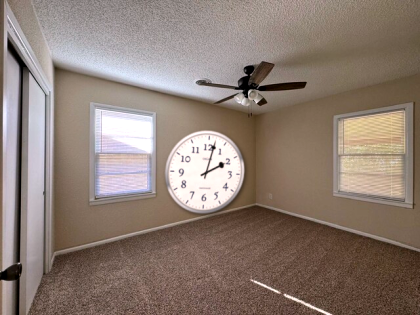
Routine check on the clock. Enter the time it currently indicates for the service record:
2:02
